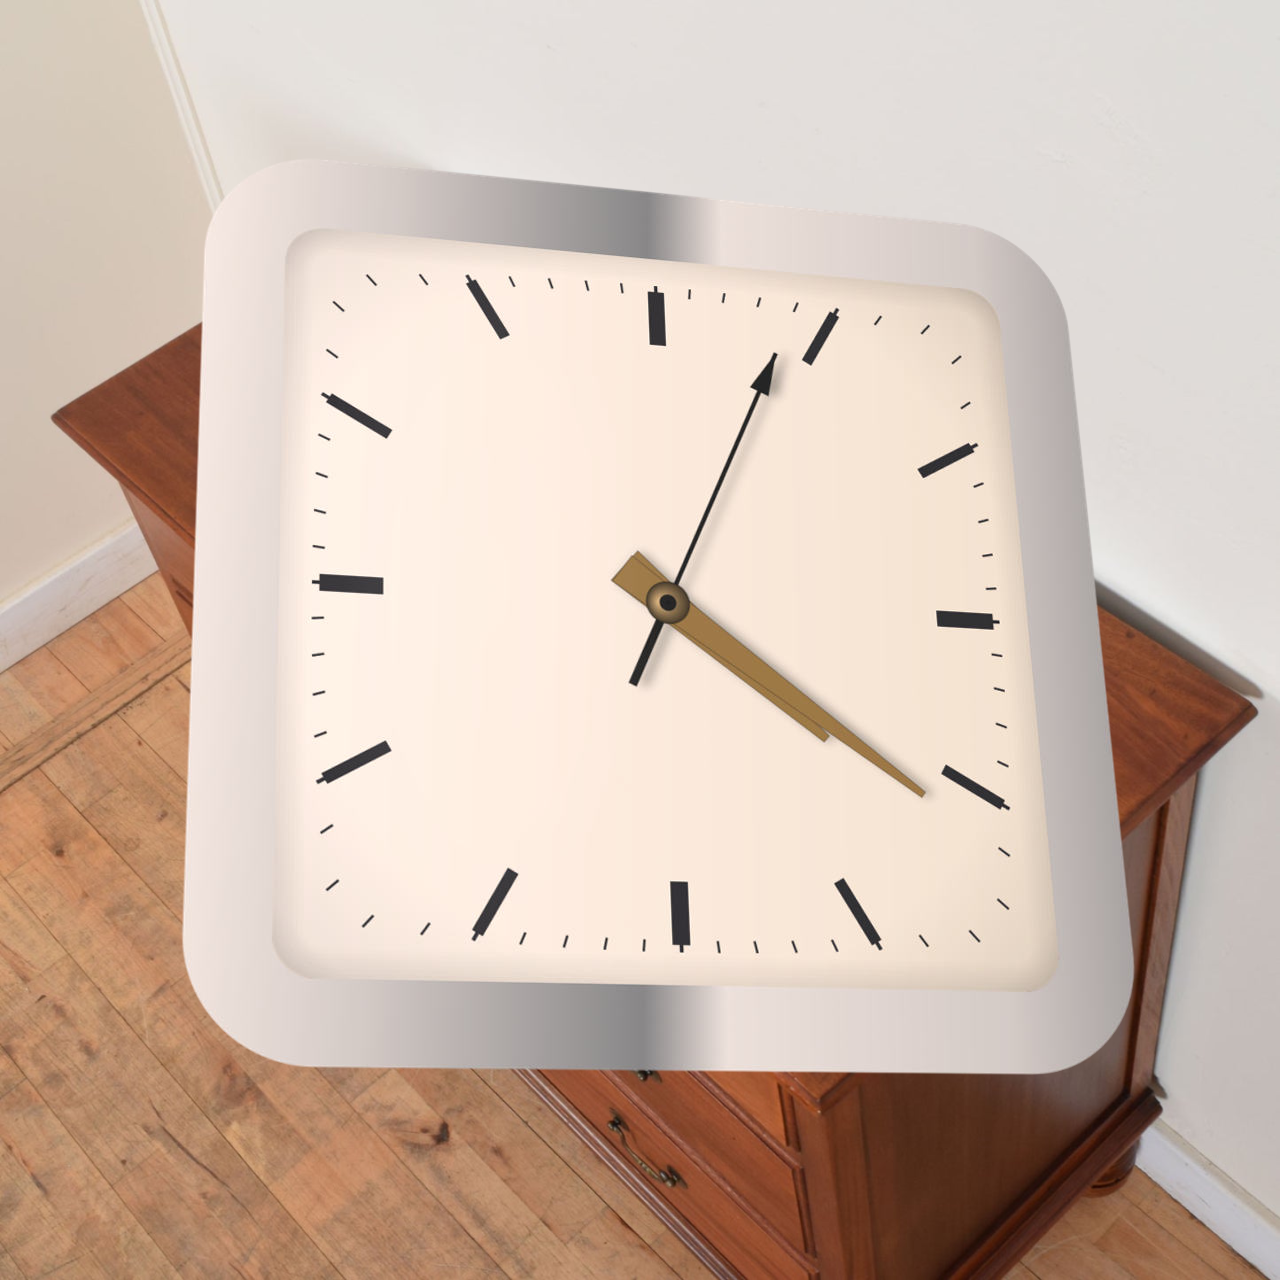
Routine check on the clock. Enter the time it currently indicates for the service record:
4:21:04
